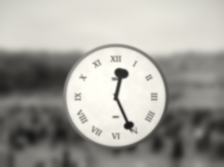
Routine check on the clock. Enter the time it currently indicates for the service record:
12:26
